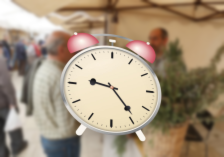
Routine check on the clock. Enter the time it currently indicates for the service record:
9:24
